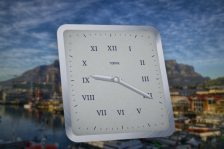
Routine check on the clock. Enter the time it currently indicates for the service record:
9:20
